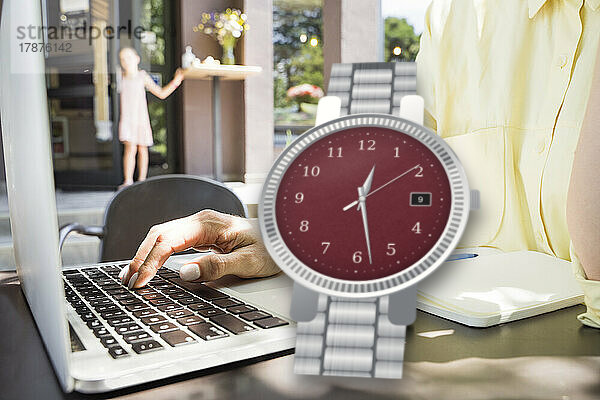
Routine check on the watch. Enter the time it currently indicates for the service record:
12:28:09
